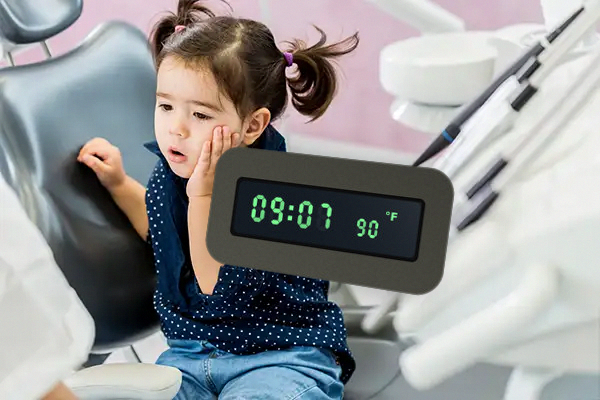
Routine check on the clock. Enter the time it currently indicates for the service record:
9:07
